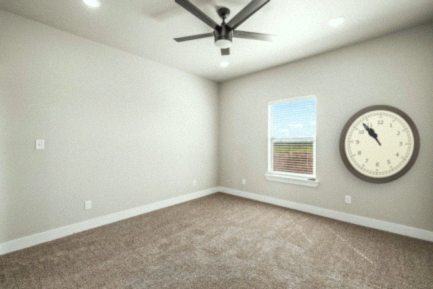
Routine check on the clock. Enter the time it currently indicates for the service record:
10:53
